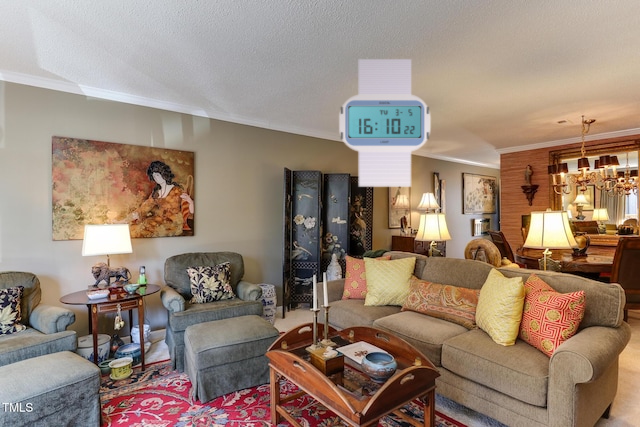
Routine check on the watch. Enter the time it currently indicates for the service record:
16:10
